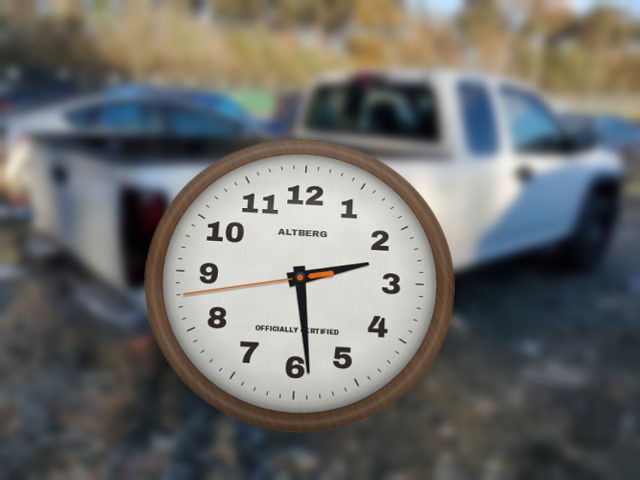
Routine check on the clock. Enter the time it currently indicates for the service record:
2:28:43
